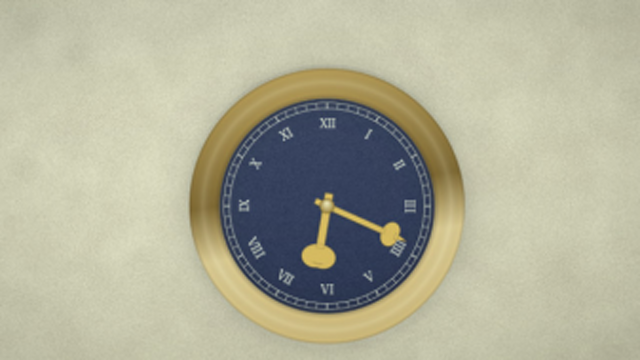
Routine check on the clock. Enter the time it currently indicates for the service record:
6:19
